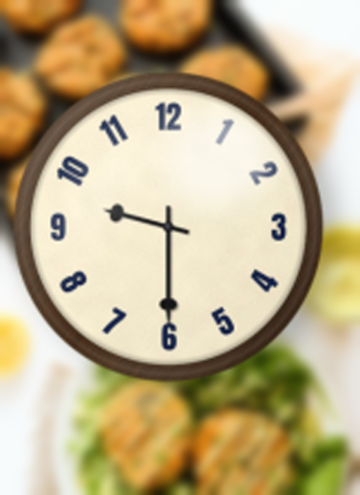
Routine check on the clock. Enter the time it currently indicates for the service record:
9:30
